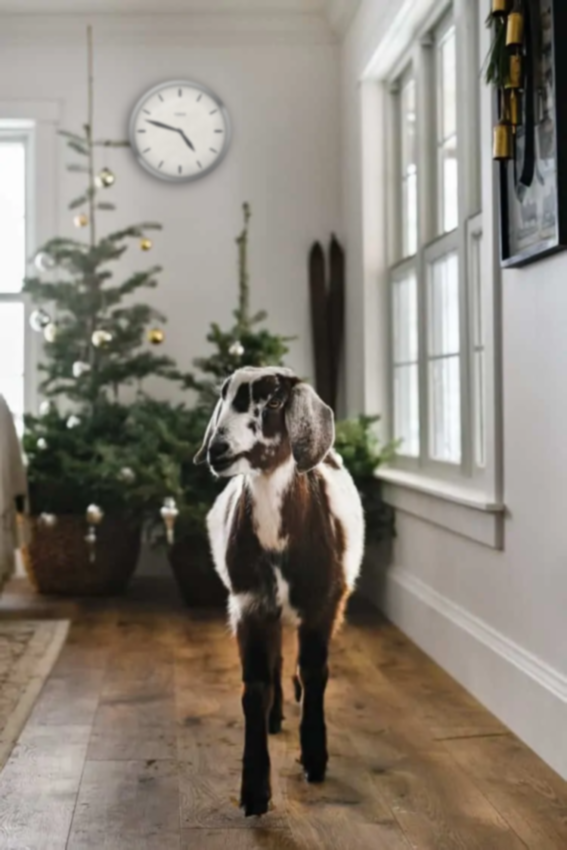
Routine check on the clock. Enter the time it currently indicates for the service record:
4:48
